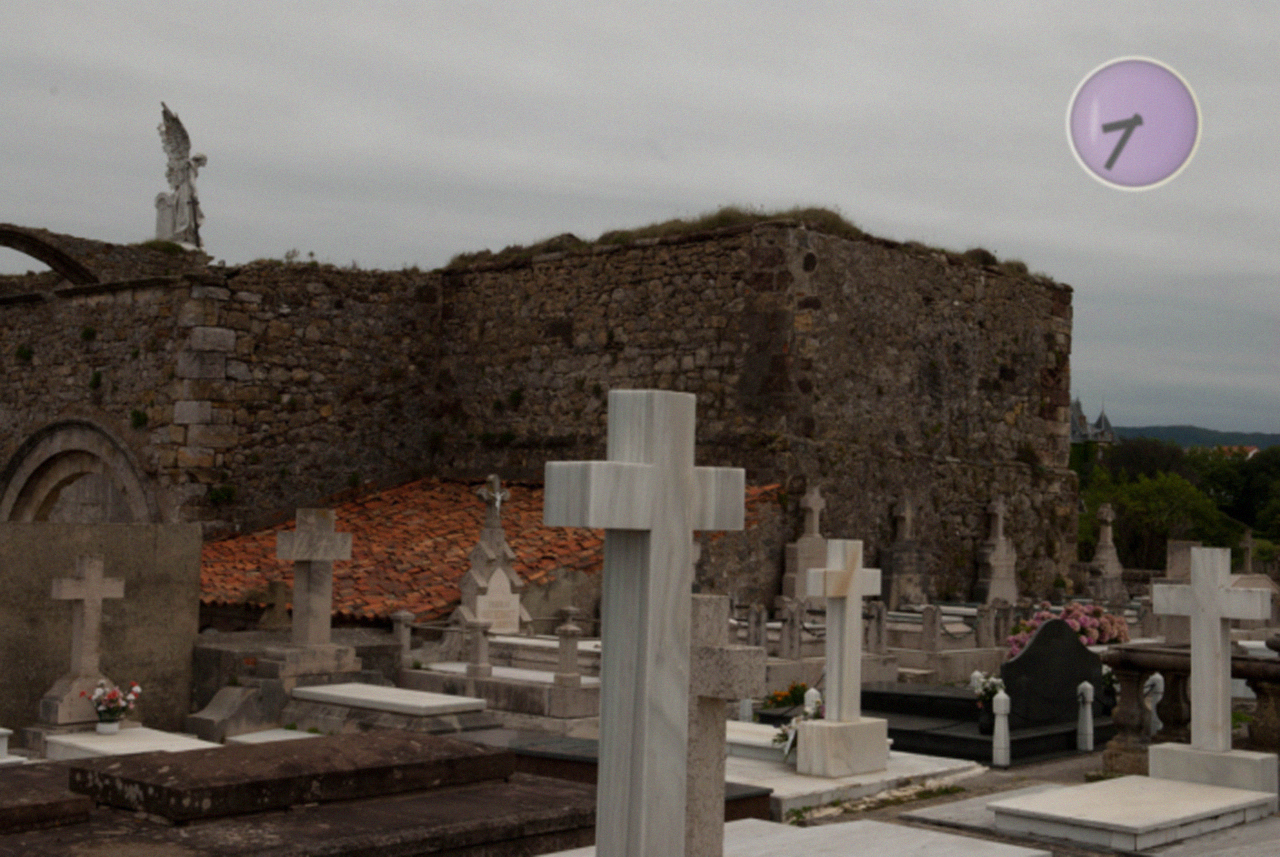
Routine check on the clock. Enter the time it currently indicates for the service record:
8:35
